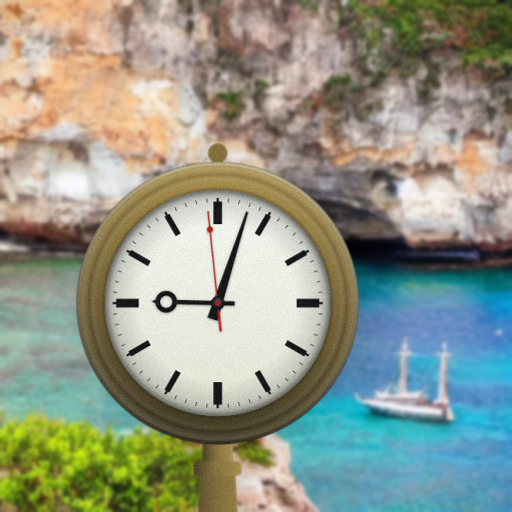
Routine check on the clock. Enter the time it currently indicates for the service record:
9:02:59
